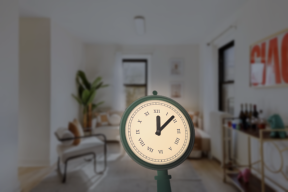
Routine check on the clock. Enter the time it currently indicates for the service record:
12:08
